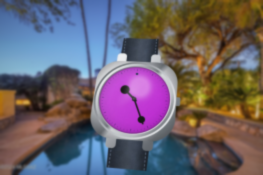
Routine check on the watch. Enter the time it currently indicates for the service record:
10:26
